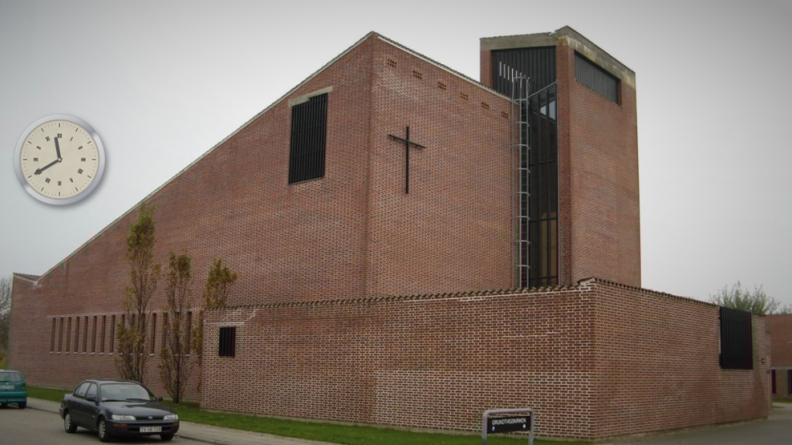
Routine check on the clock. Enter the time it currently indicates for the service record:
11:40
